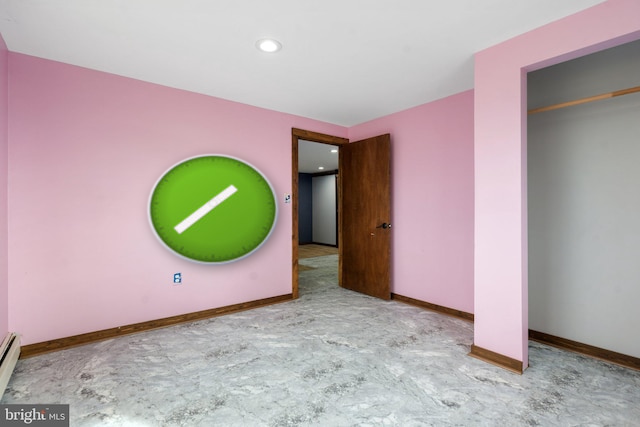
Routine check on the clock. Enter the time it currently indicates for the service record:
1:38
